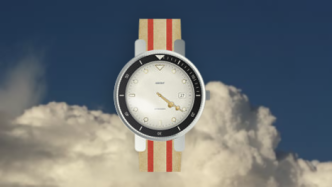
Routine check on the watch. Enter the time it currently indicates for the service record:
4:21
